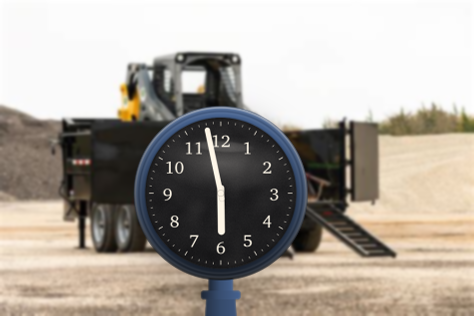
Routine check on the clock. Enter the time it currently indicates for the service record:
5:58
